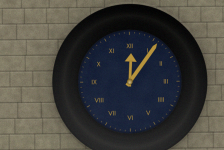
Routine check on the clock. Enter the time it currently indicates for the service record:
12:06
